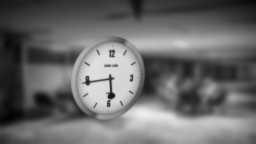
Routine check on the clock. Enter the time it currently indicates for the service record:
5:44
